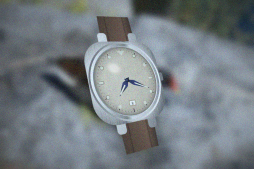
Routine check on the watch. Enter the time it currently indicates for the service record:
7:19
